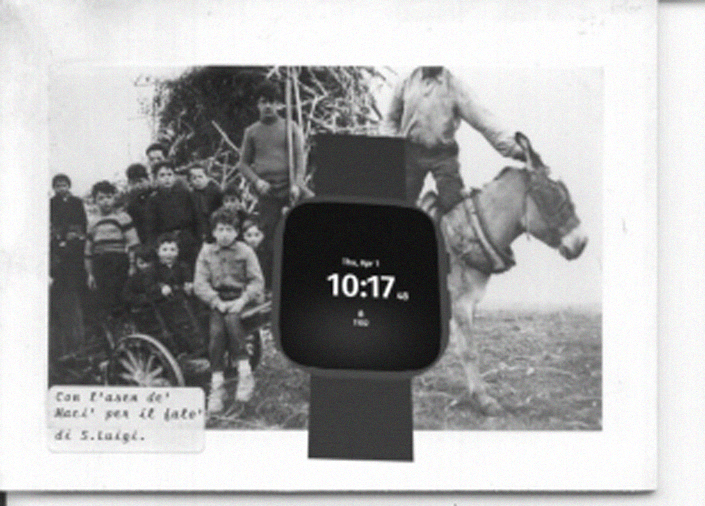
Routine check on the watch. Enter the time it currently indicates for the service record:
10:17
